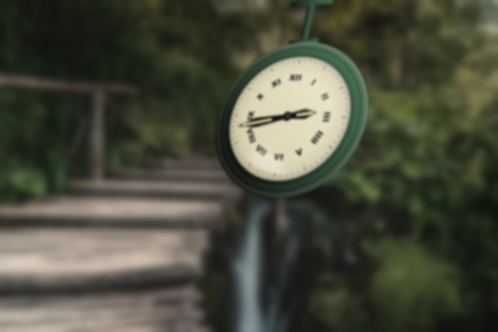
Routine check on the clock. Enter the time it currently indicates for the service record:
2:43
